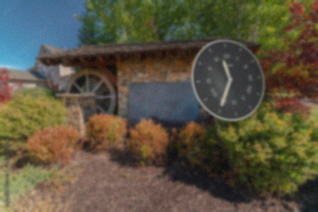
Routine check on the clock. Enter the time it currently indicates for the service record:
11:35
